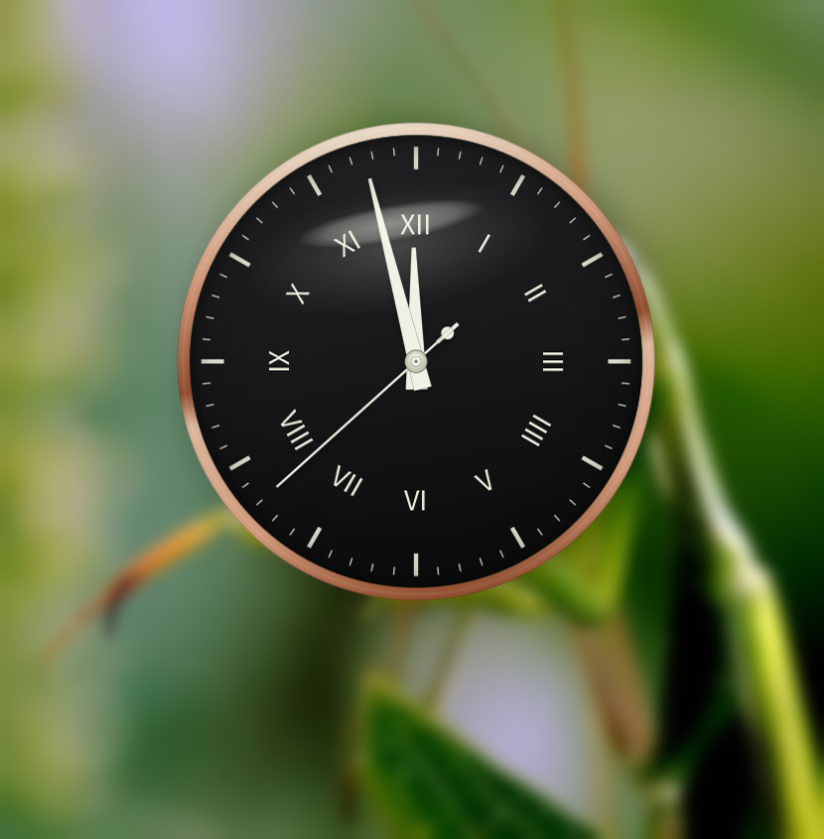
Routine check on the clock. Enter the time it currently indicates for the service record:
11:57:38
